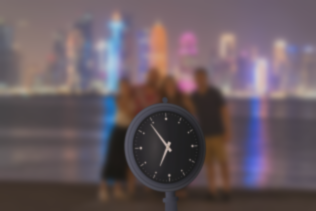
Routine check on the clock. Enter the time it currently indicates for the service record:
6:54
